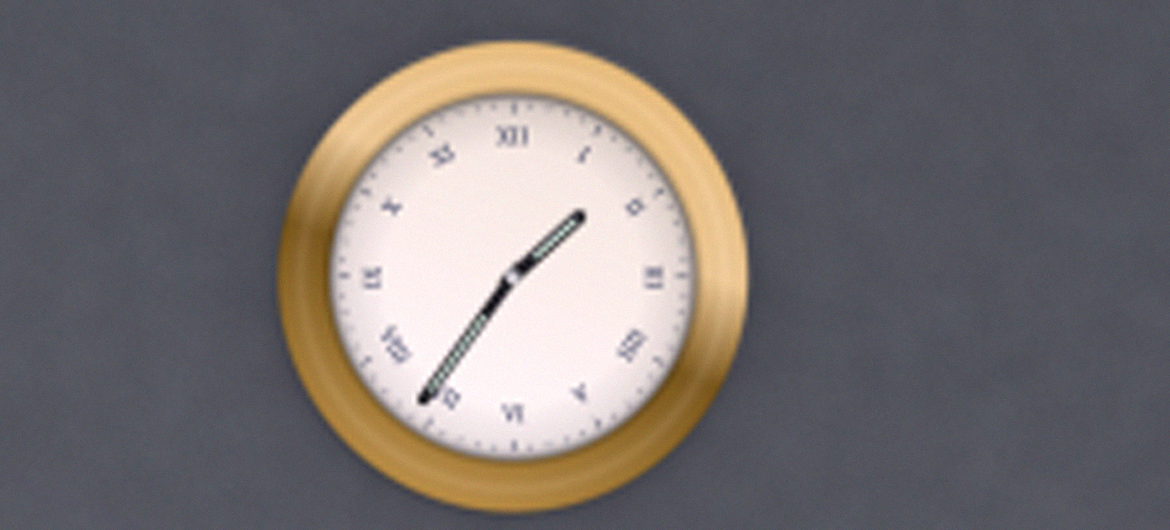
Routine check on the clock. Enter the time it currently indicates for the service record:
1:36
